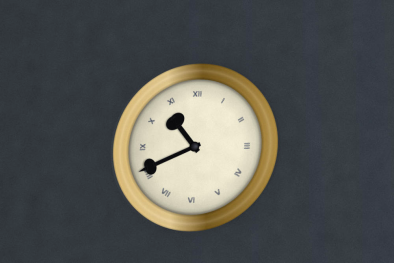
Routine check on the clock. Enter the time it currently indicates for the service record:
10:41
